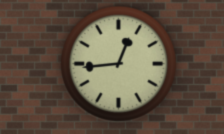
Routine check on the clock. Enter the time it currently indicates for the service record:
12:44
